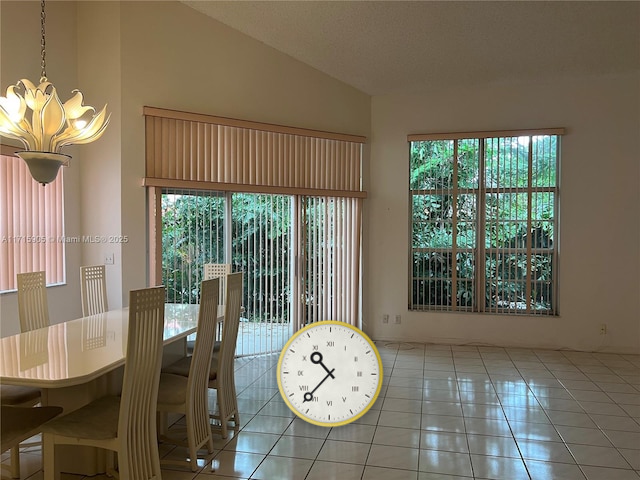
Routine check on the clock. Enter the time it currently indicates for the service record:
10:37
